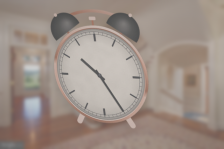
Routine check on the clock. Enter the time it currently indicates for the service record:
10:25
